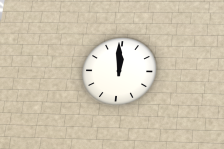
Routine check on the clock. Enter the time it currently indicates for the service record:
11:59
